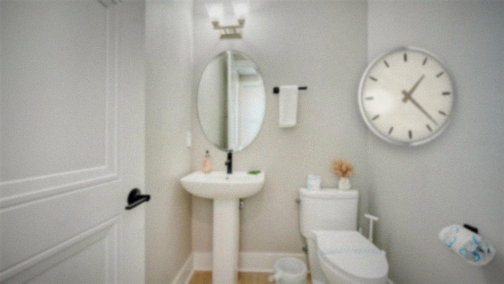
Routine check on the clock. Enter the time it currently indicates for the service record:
1:23
